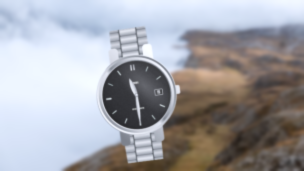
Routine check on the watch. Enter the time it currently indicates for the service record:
11:30
